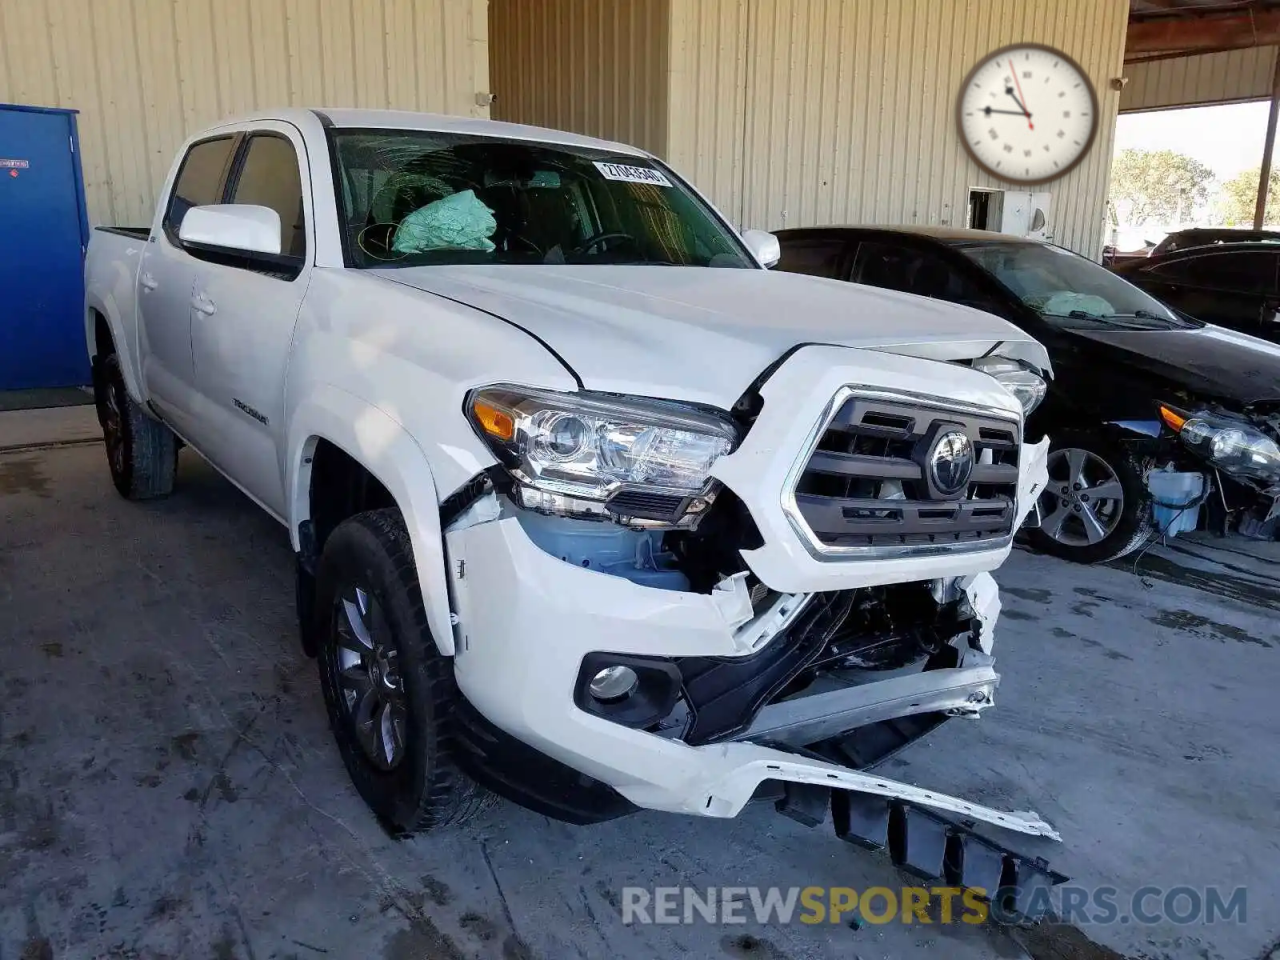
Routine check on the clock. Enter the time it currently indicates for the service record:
10:45:57
